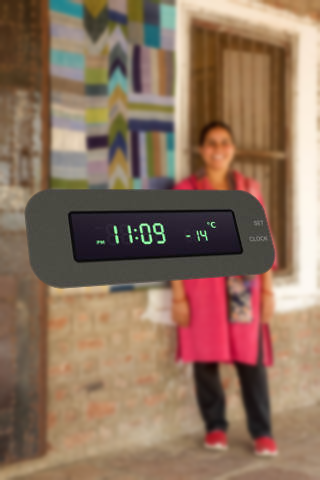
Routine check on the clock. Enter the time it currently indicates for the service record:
11:09
